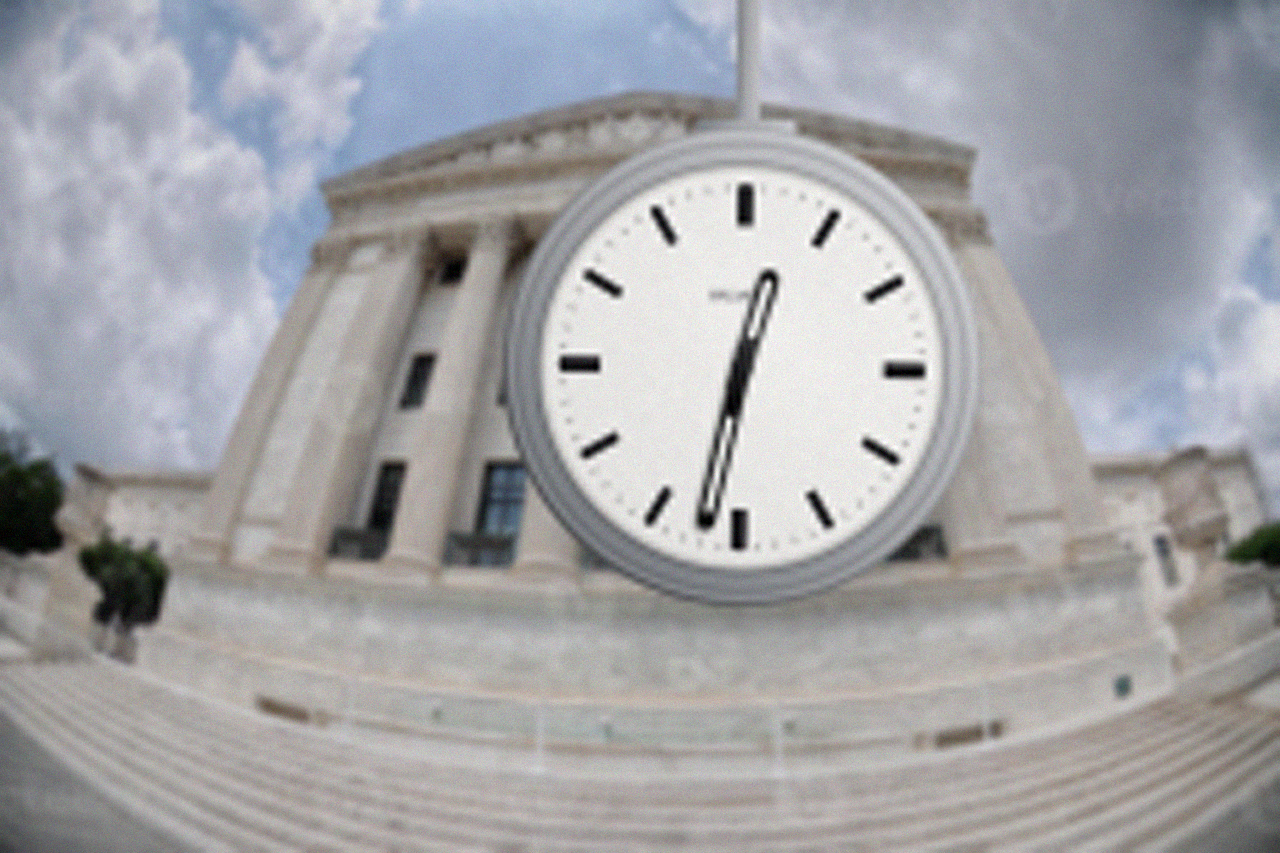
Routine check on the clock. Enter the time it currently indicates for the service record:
12:32
